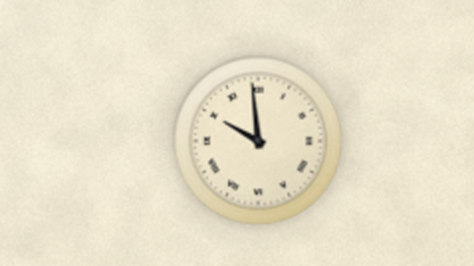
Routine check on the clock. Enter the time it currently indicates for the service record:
9:59
